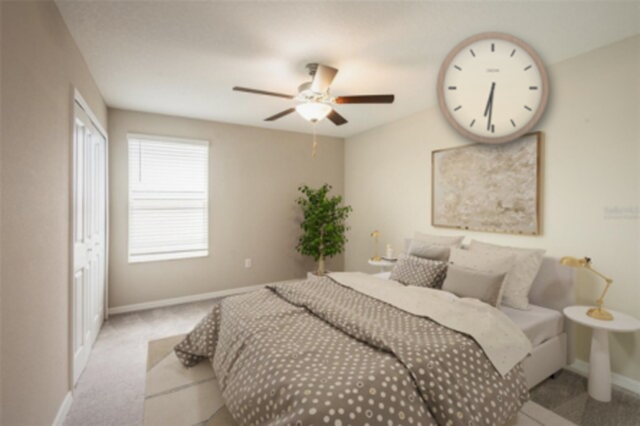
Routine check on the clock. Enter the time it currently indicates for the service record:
6:31
